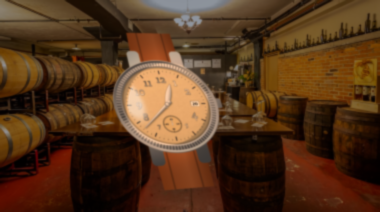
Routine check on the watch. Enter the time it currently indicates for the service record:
12:38
